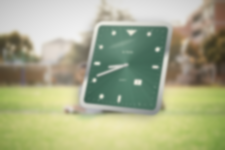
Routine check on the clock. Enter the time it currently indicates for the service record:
8:41
